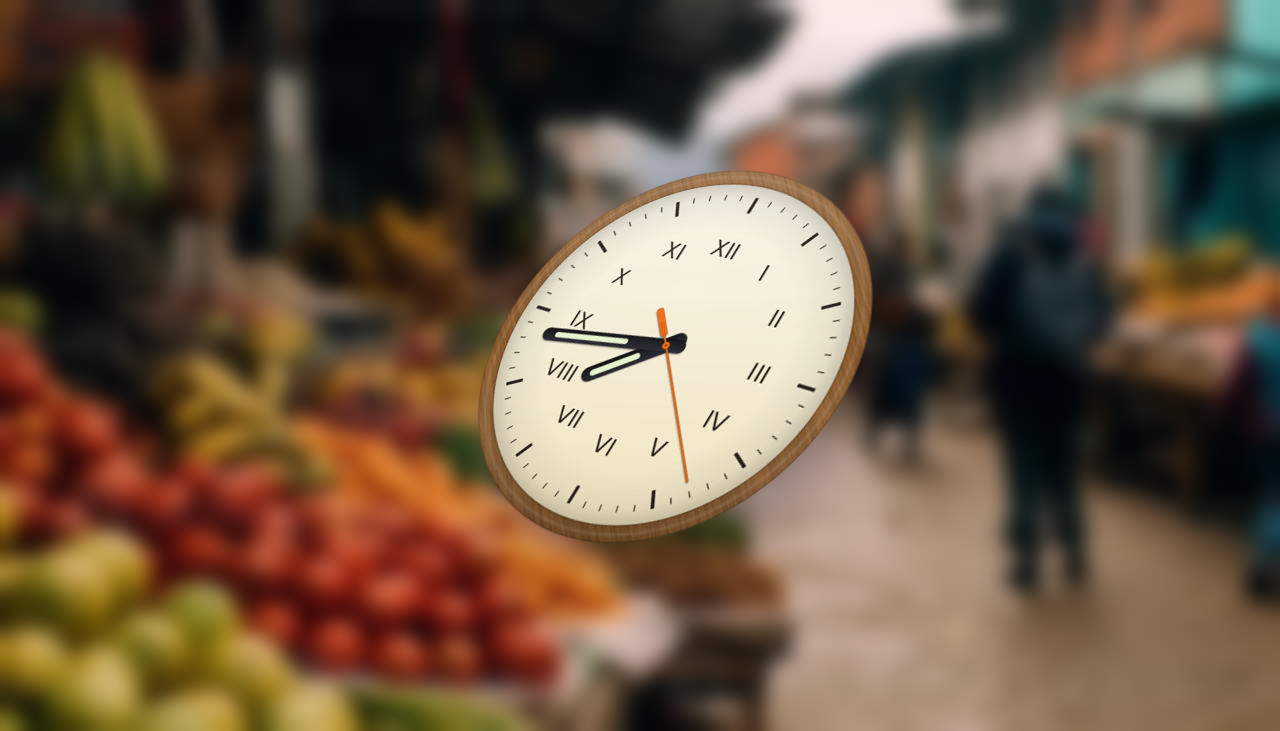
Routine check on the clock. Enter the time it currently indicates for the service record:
7:43:23
